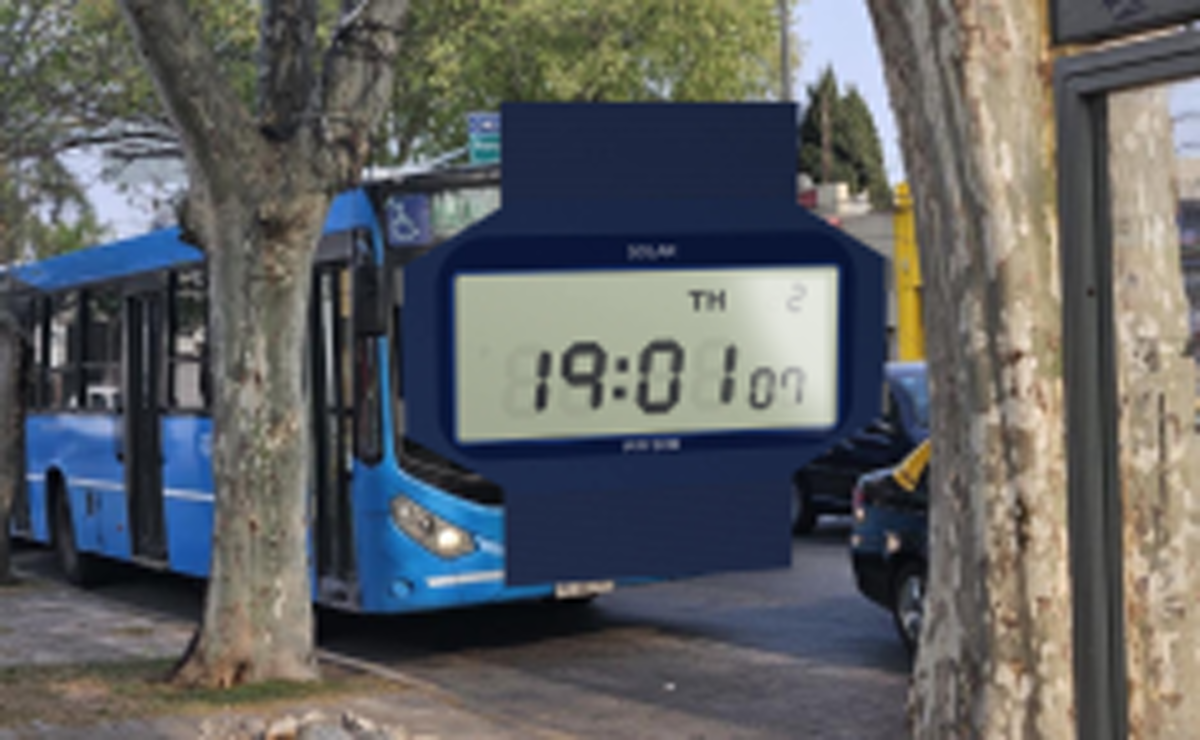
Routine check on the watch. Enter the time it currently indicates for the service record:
19:01:07
